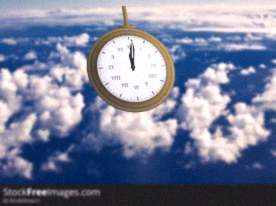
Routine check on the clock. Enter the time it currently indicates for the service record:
12:01
